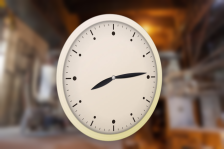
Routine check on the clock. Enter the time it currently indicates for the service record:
8:14
